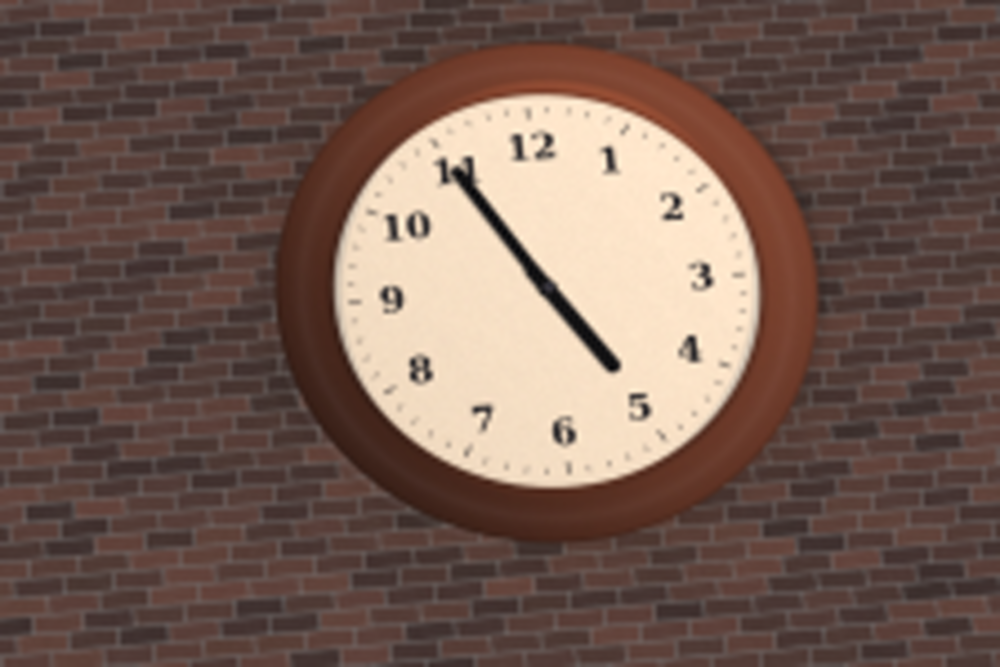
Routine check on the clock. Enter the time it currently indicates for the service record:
4:55
